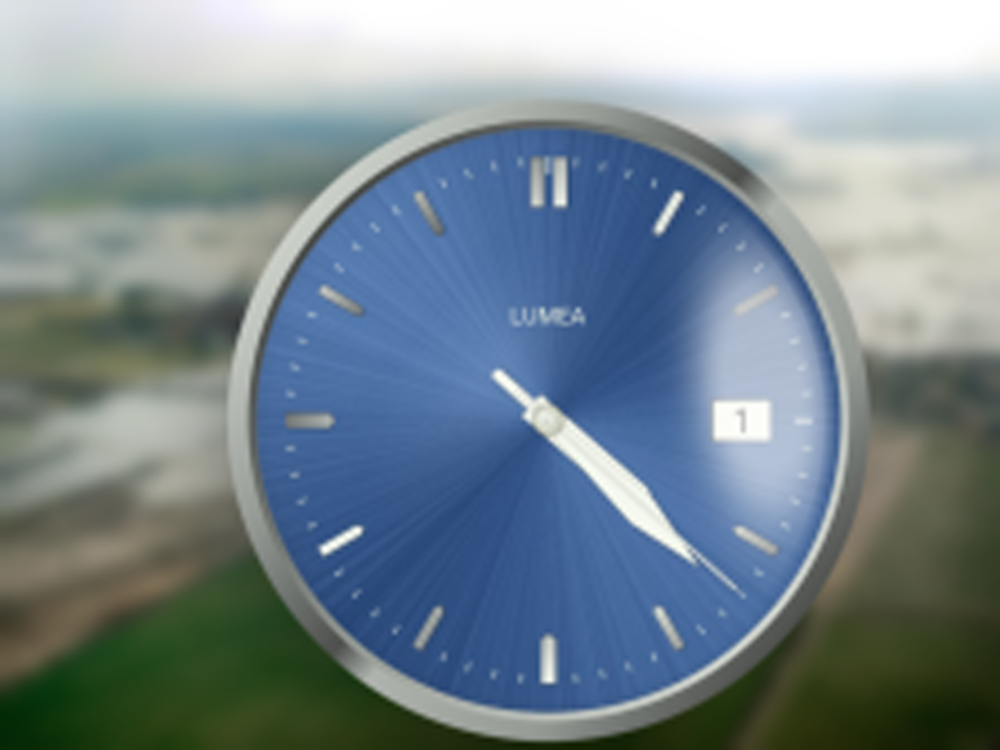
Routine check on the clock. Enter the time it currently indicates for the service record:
4:22:22
